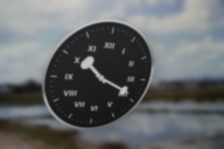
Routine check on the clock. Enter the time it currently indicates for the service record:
10:19
